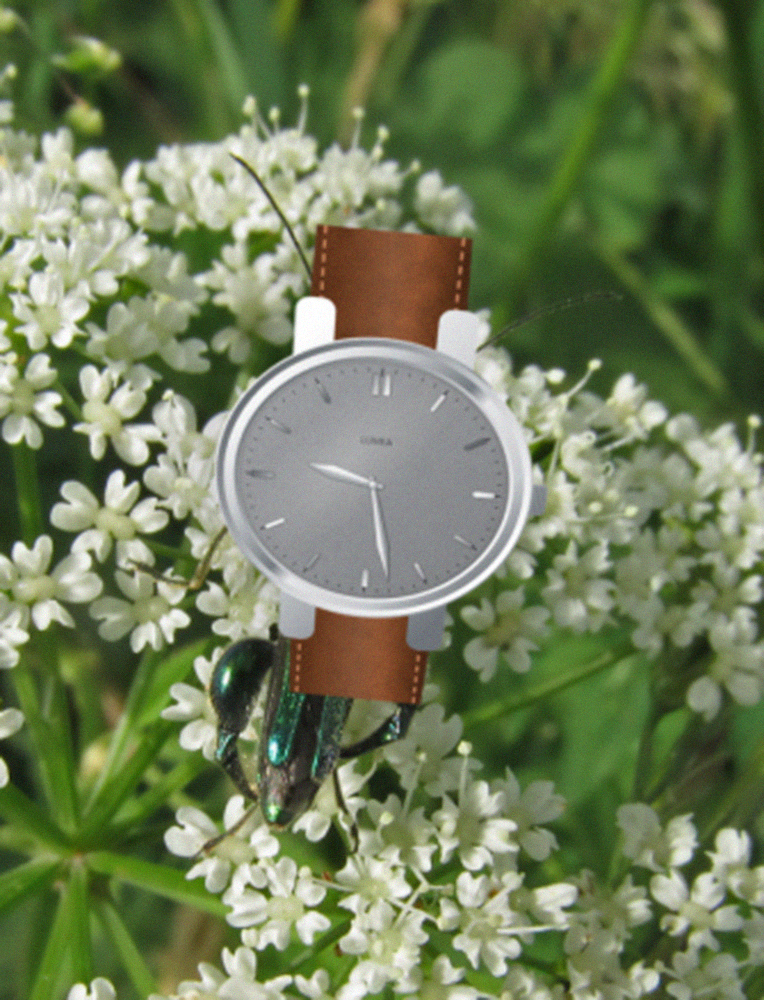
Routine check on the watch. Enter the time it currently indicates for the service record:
9:28
